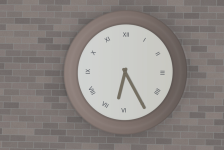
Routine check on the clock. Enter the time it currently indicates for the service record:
6:25
